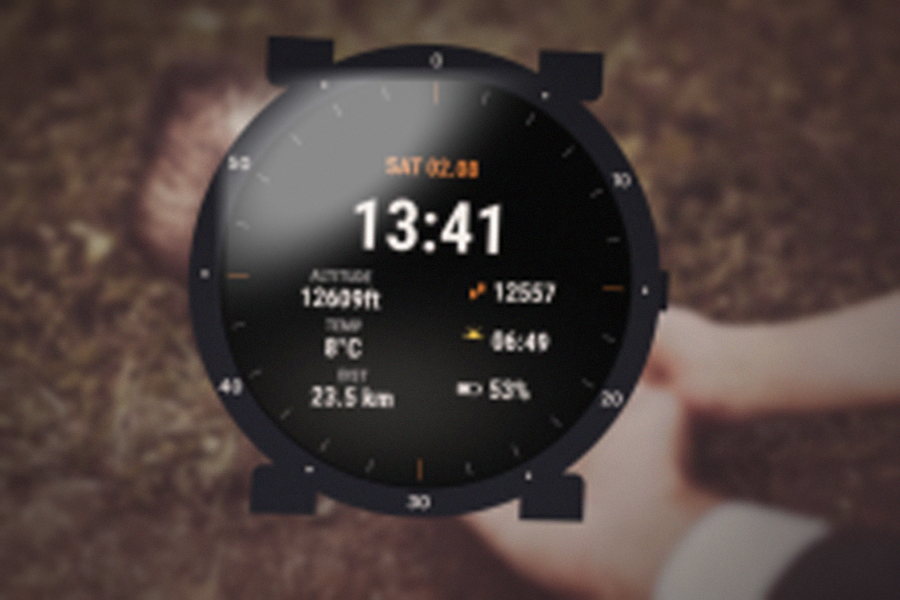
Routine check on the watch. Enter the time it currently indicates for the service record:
13:41
